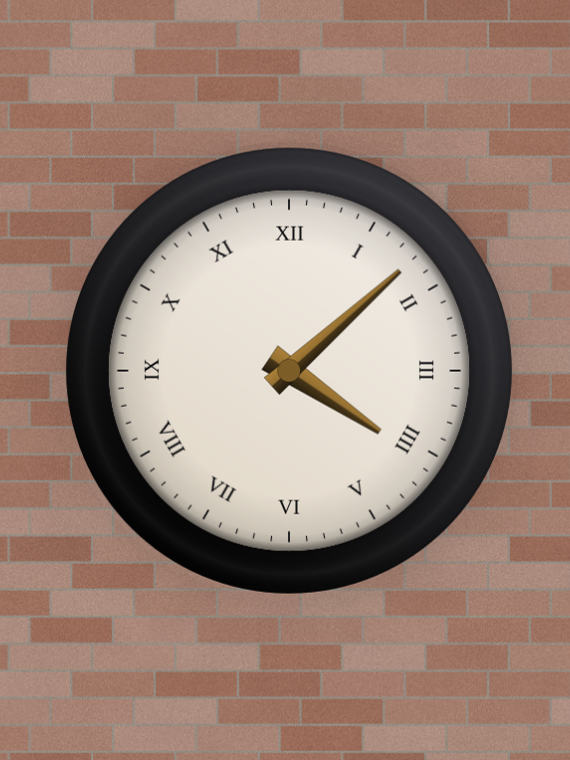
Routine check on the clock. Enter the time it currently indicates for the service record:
4:08
